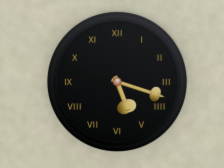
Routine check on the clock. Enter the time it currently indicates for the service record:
5:18
